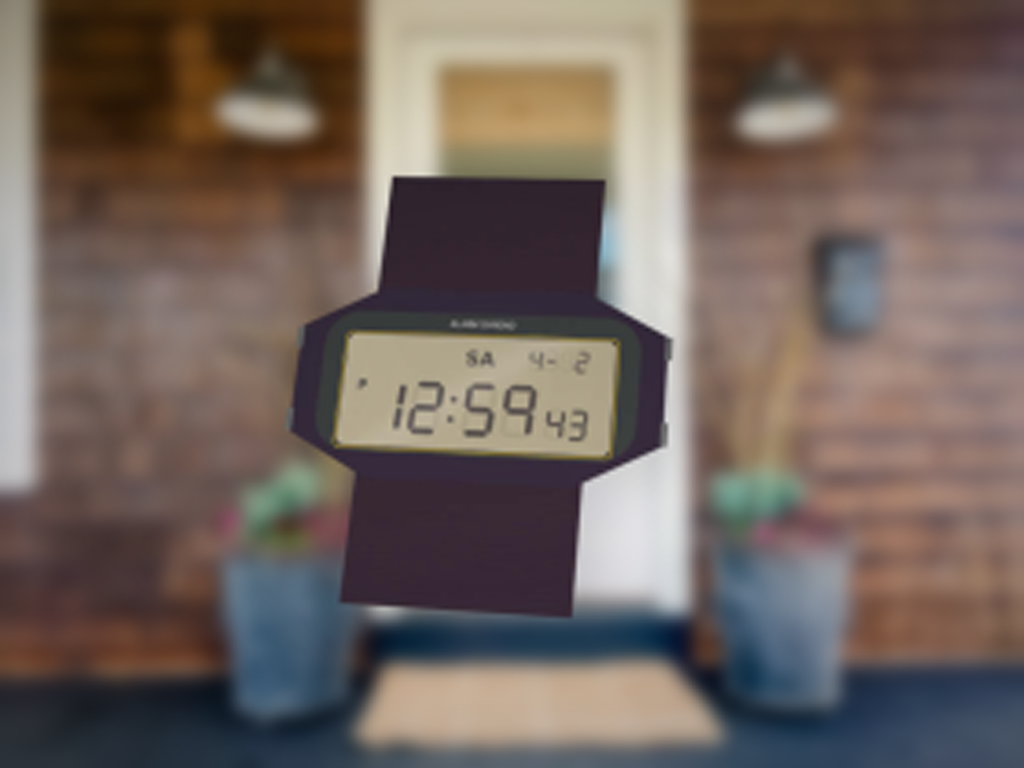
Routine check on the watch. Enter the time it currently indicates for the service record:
12:59:43
